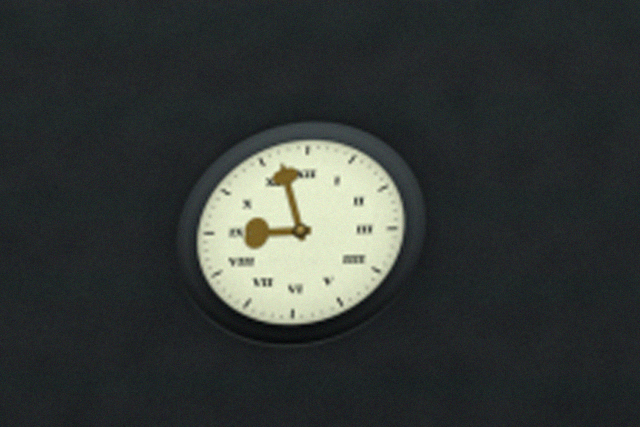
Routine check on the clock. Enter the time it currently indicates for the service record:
8:57
